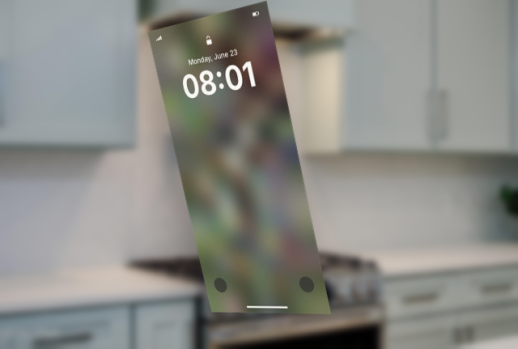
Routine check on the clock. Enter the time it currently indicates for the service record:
8:01
